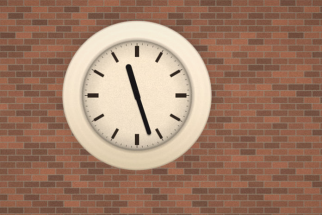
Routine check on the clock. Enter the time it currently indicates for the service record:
11:27
